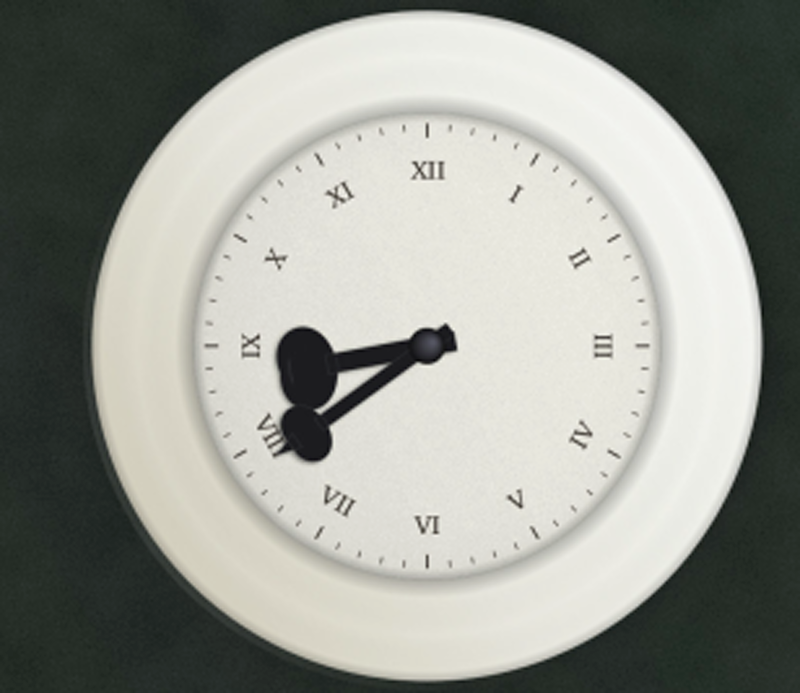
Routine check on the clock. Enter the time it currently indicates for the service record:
8:39
